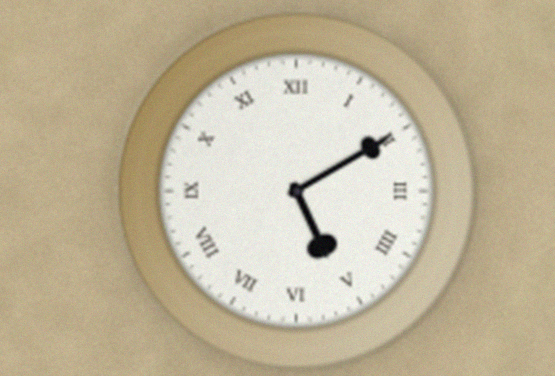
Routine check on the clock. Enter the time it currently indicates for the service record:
5:10
